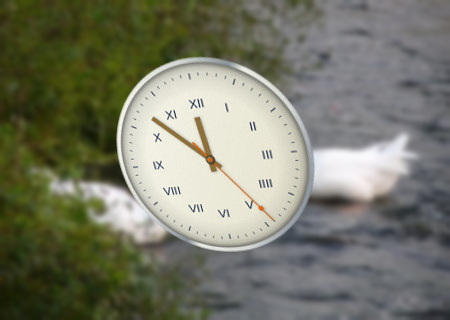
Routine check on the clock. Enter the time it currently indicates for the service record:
11:52:24
